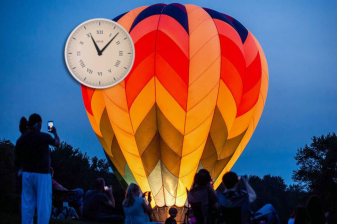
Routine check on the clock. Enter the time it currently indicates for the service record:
11:07
